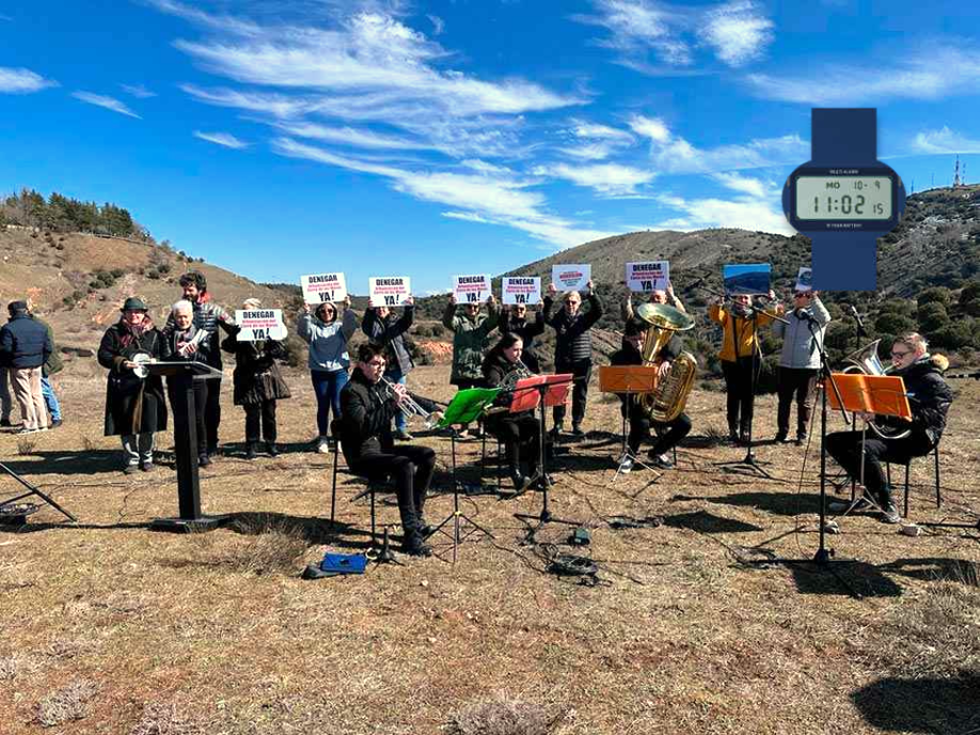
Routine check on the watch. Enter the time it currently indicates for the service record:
11:02:15
